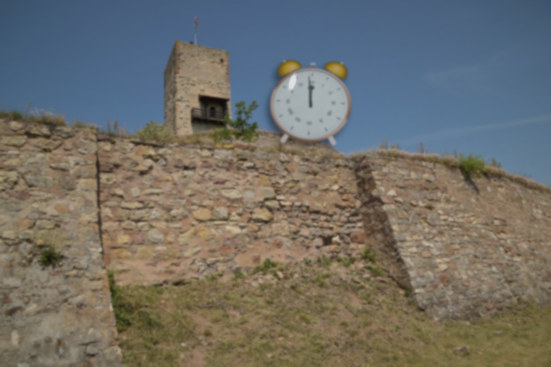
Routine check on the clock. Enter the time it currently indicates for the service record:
11:59
